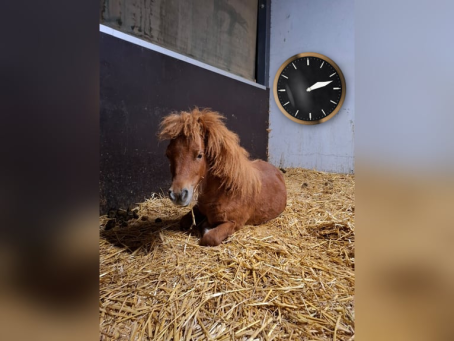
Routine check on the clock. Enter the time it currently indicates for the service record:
2:12
